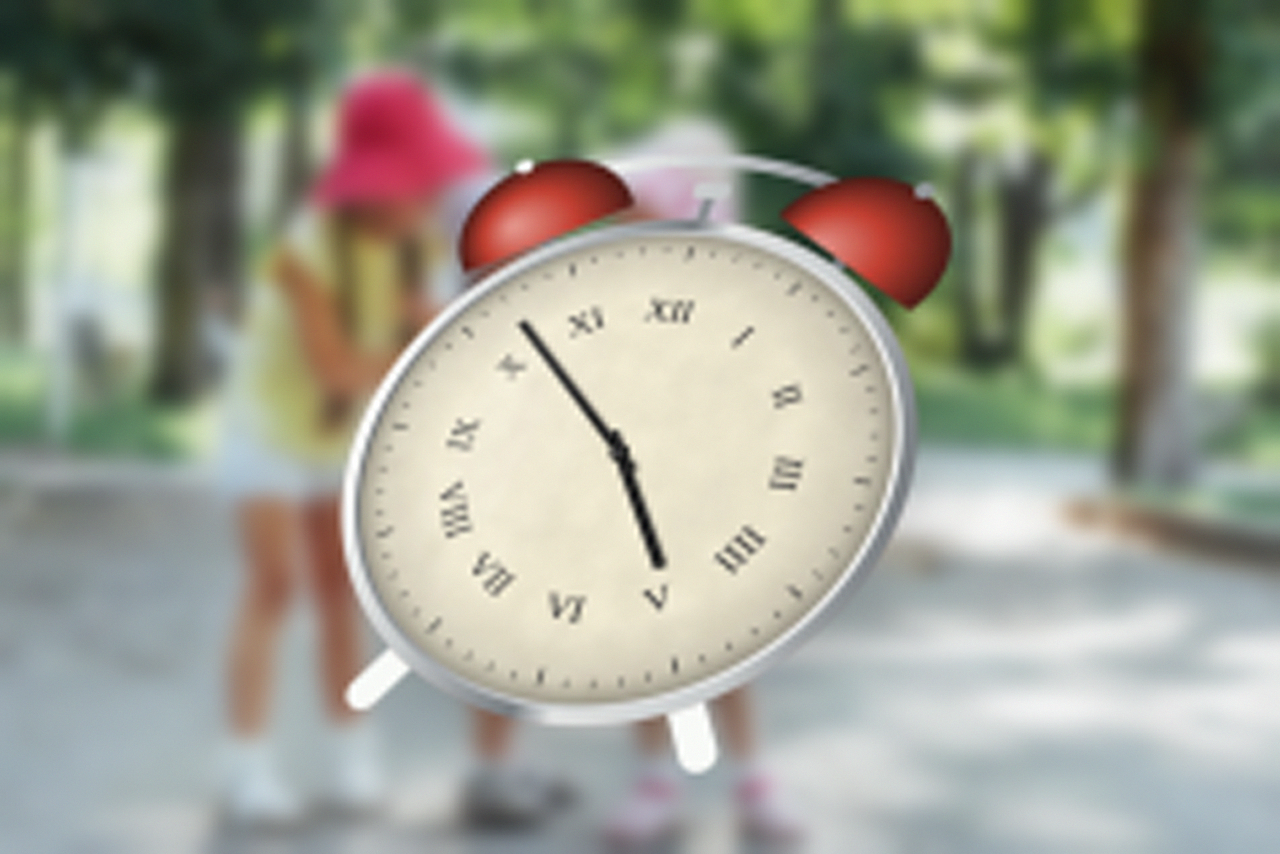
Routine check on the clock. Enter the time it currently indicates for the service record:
4:52
